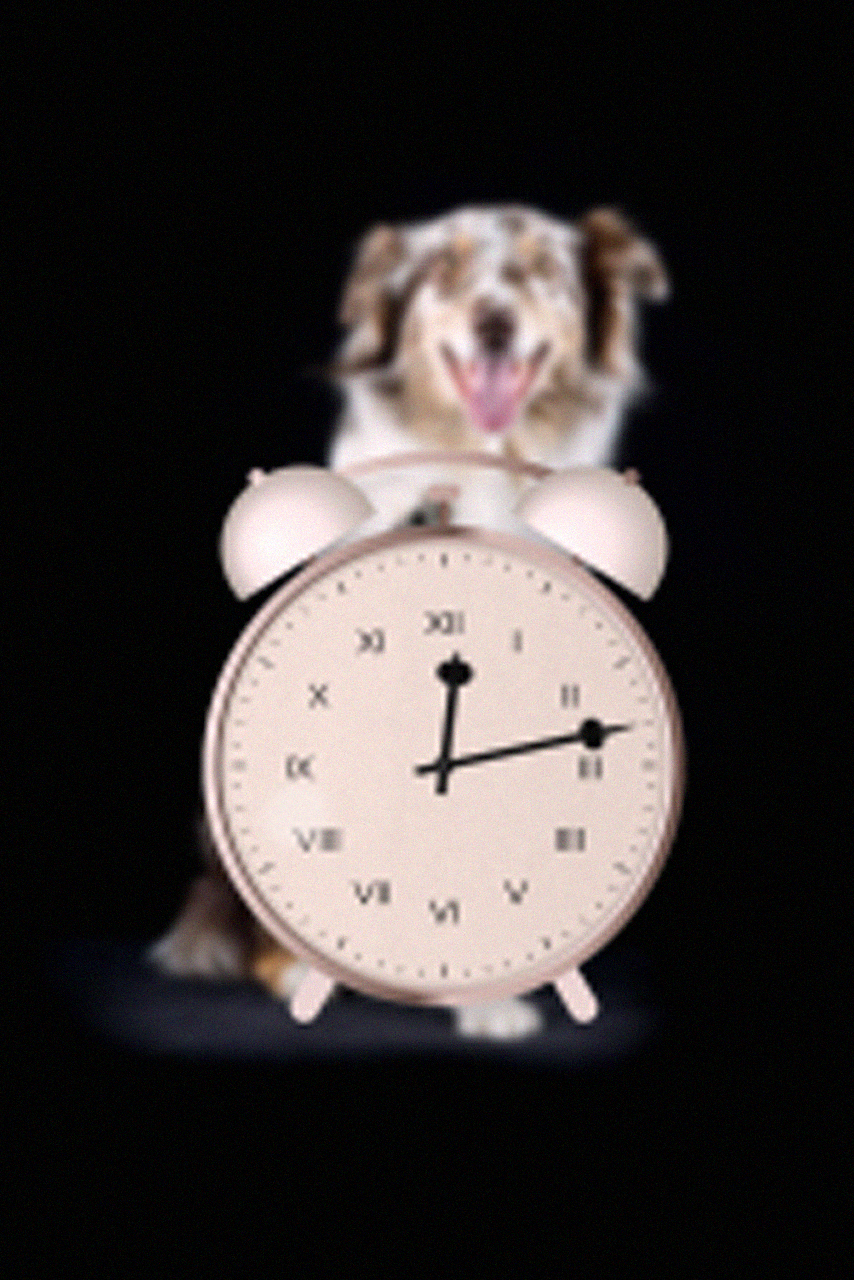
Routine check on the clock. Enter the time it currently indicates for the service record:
12:13
